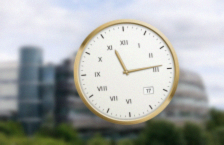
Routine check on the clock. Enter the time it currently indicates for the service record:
11:14
